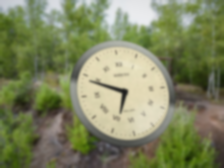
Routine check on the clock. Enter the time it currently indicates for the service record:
6:49
